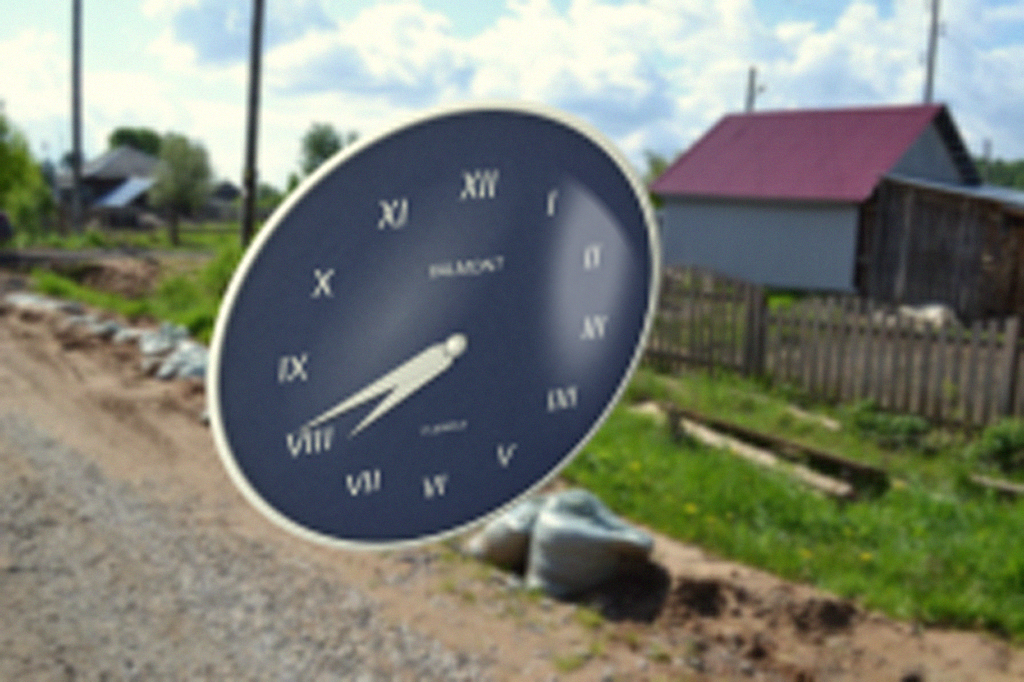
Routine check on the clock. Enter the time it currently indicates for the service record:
7:41
